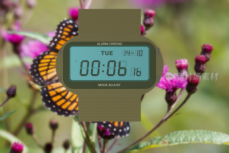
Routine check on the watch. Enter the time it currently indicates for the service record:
0:06:16
